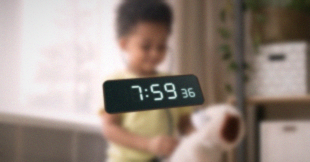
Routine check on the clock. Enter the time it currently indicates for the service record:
7:59:36
